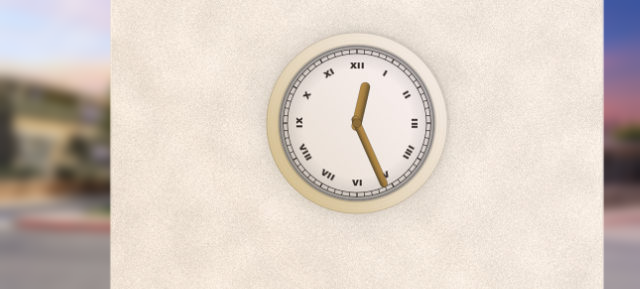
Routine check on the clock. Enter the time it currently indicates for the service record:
12:26
